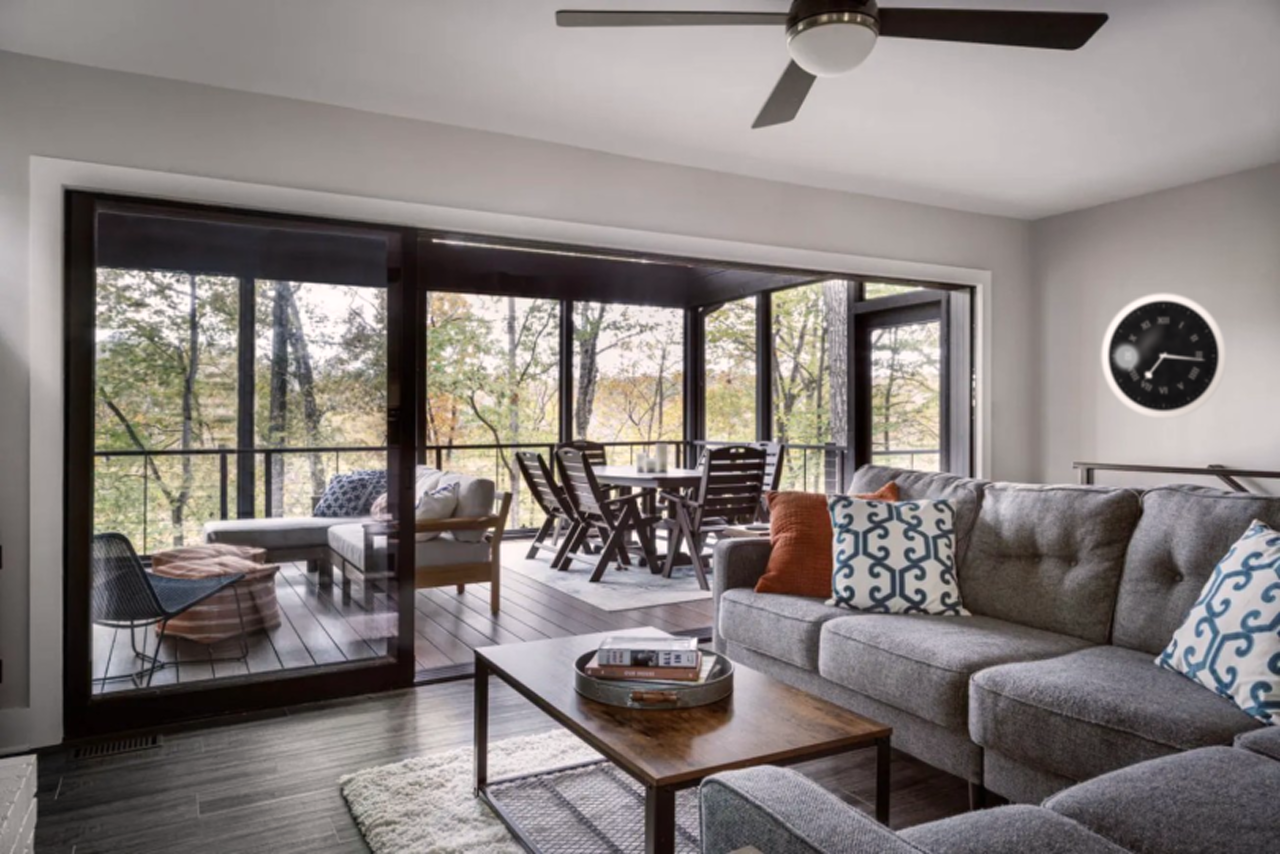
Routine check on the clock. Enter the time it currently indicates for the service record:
7:16
